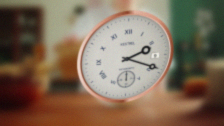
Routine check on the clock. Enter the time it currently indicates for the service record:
2:19
